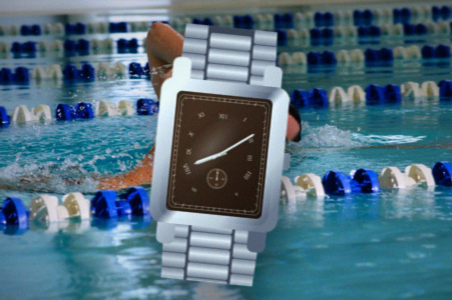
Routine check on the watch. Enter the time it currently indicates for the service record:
8:09
